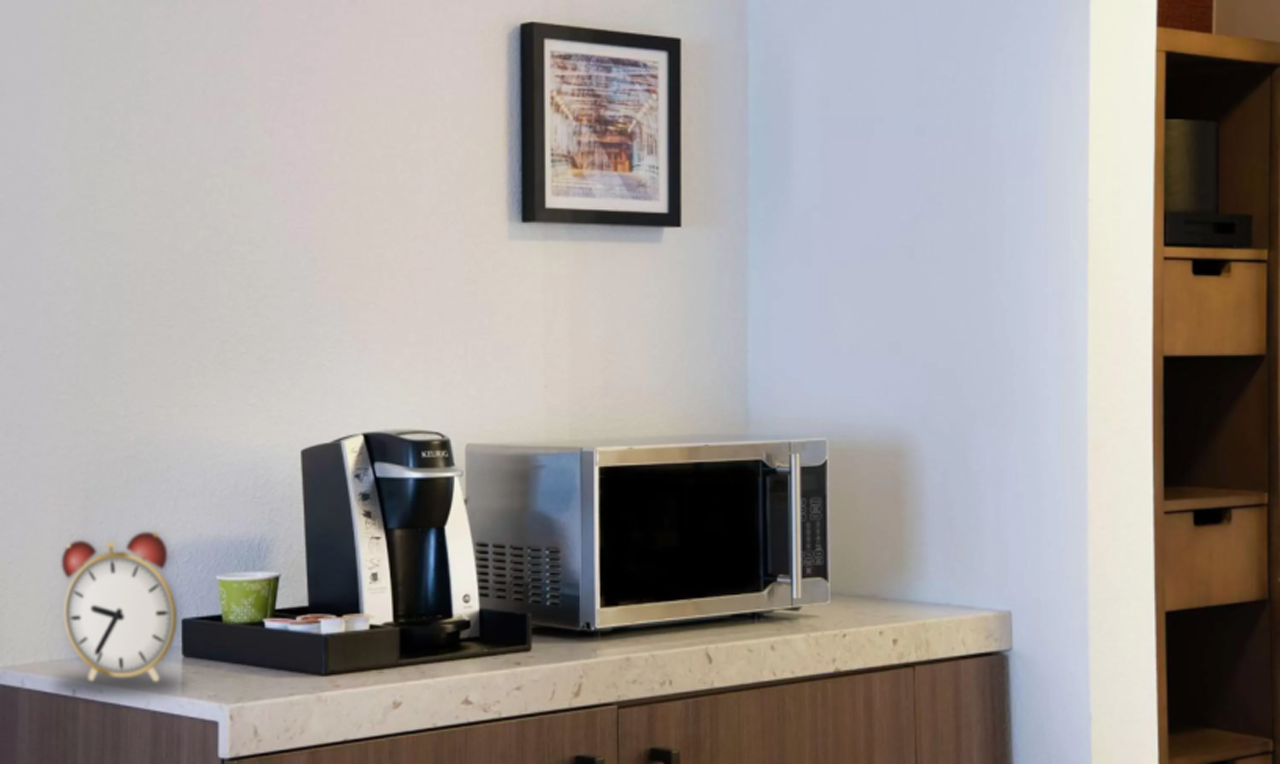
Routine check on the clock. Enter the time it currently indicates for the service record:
9:36
